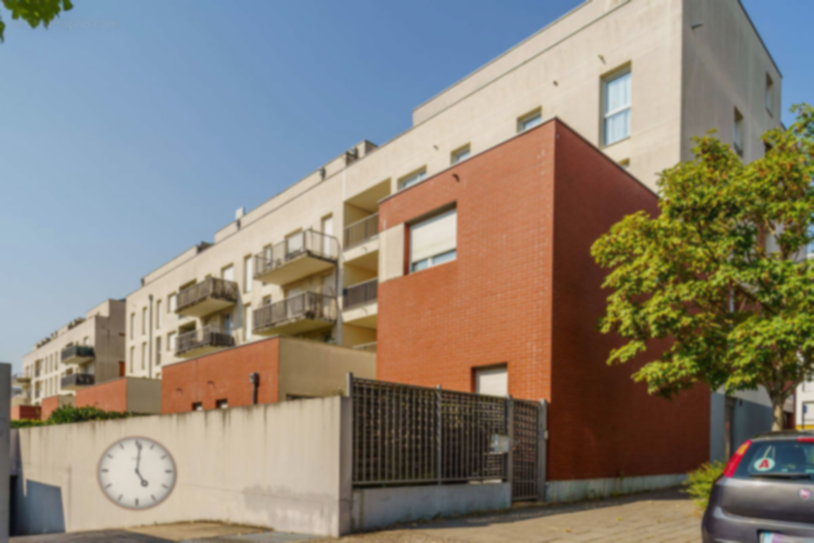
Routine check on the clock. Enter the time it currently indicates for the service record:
5:01
